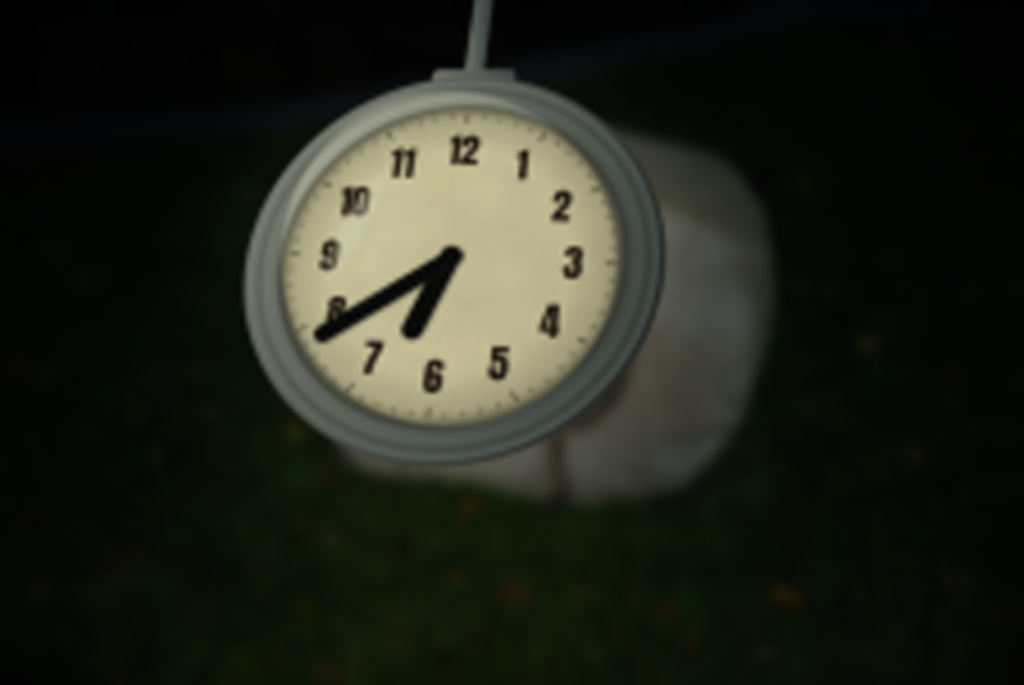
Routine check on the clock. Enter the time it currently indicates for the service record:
6:39
